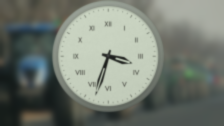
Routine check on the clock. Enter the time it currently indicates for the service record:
3:33
